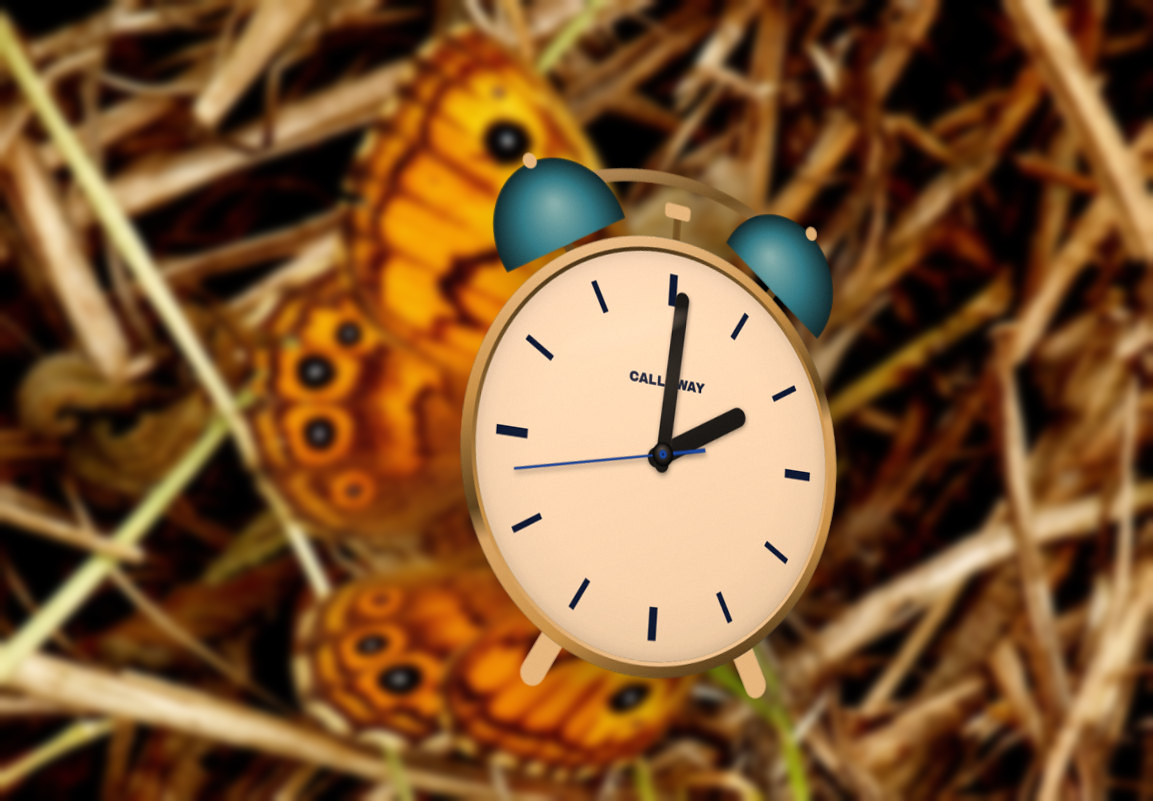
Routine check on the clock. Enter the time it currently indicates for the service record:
2:00:43
